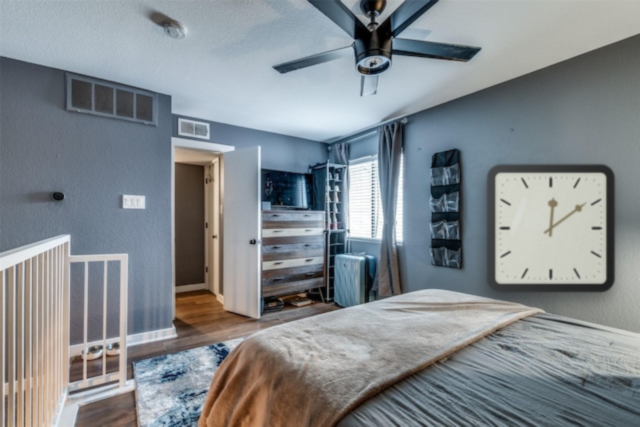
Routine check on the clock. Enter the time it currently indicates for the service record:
12:09
